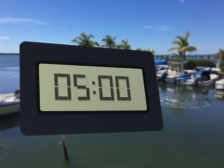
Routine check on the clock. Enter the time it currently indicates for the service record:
5:00
